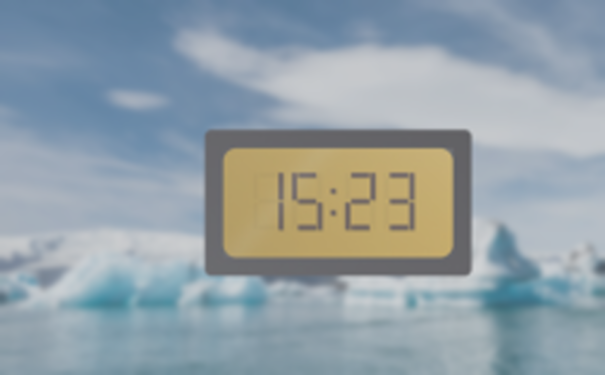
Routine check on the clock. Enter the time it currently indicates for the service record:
15:23
